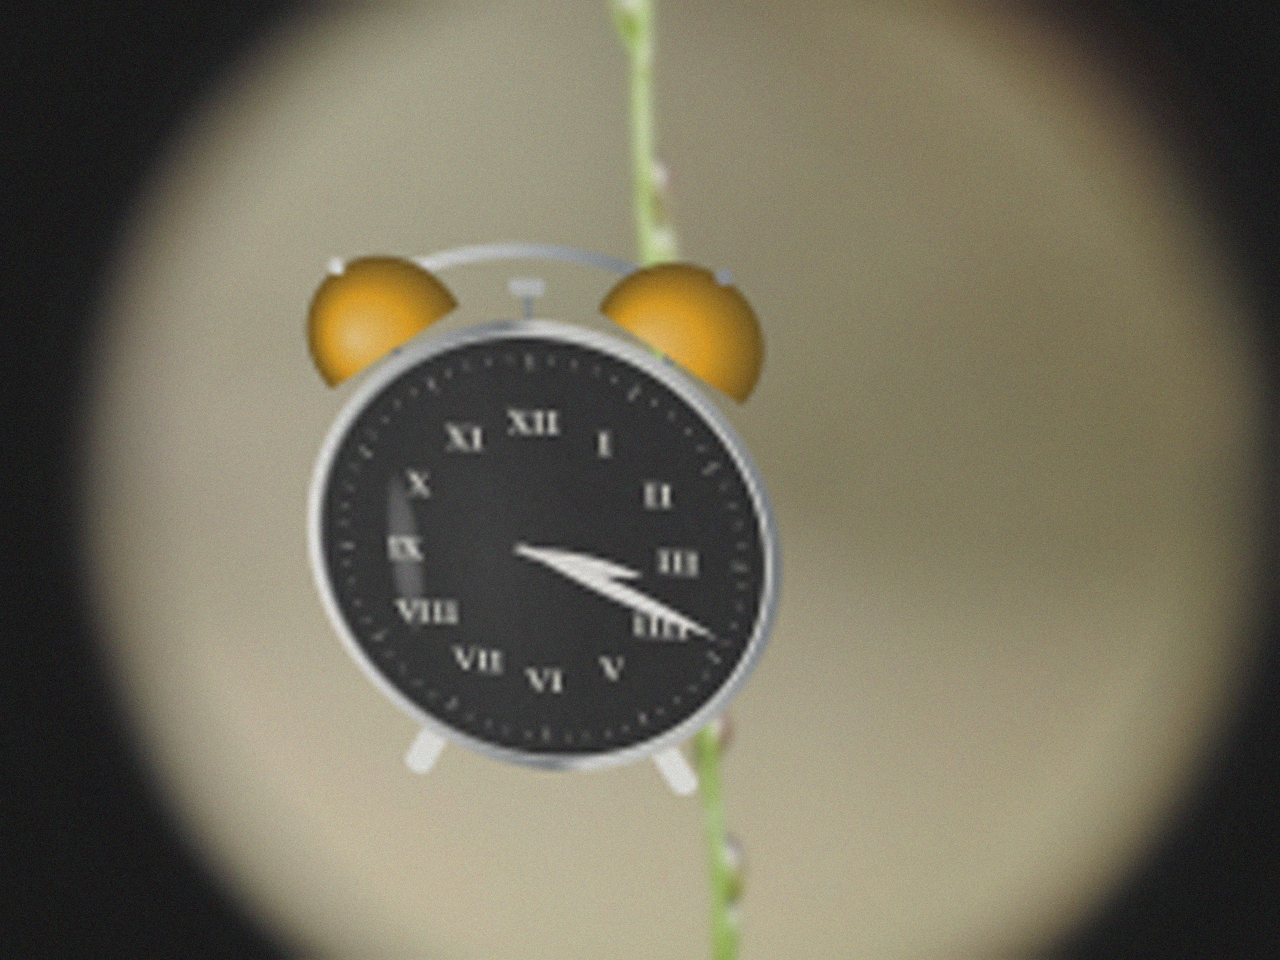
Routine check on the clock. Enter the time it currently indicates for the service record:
3:19
